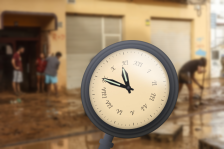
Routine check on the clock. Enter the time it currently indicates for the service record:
10:45
